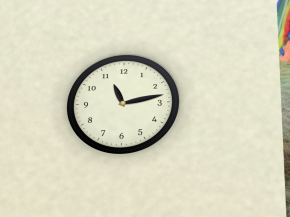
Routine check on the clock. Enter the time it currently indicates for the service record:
11:13
